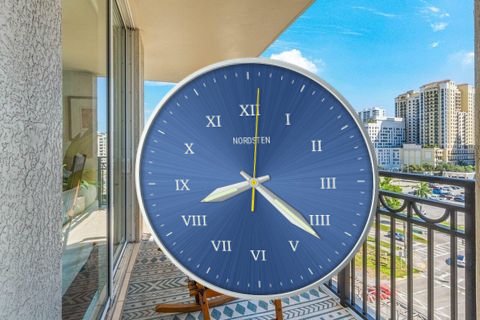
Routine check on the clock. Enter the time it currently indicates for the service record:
8:22:01
